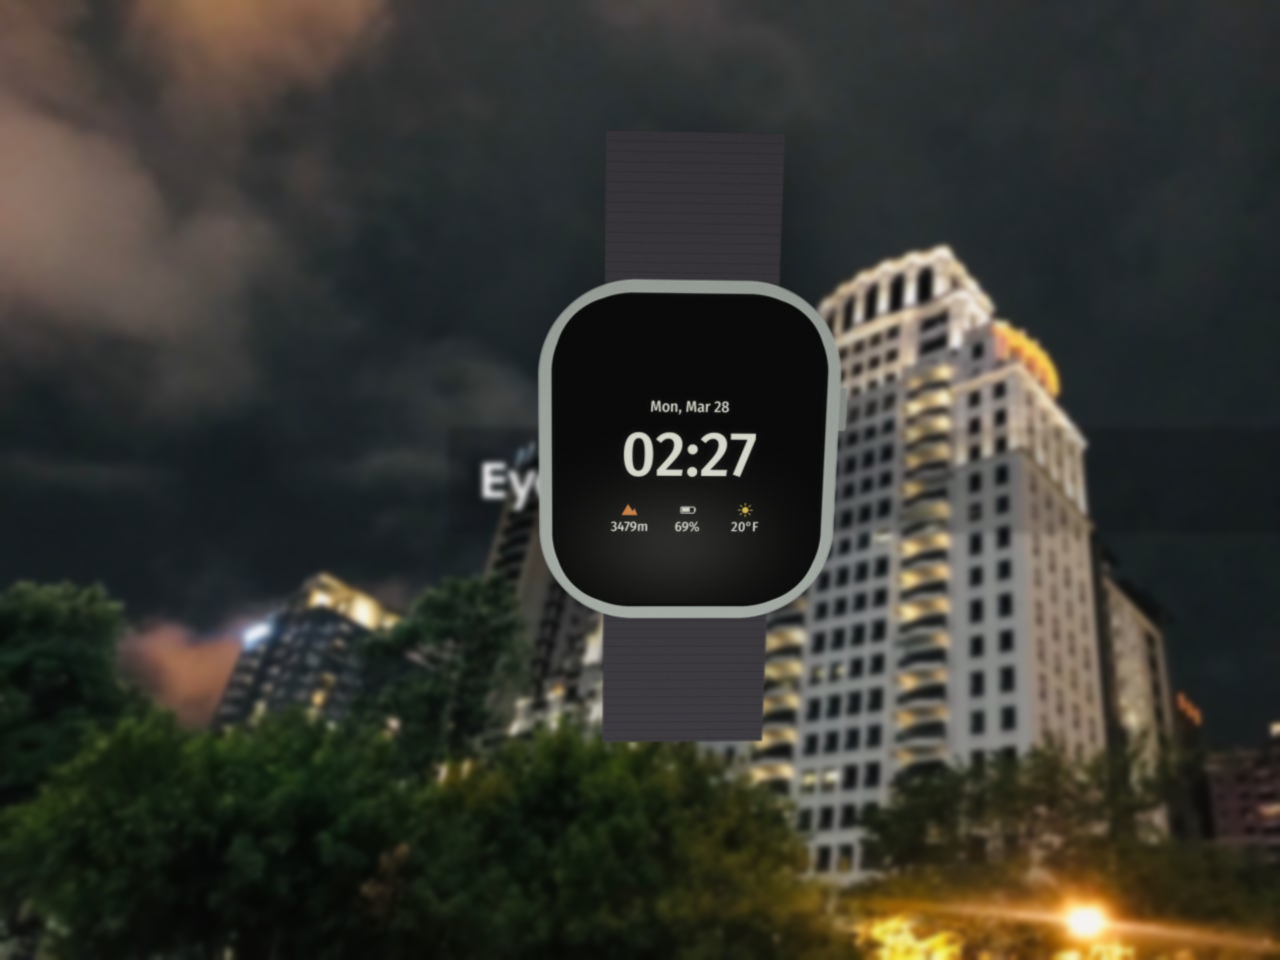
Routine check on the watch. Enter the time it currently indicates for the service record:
2:27
